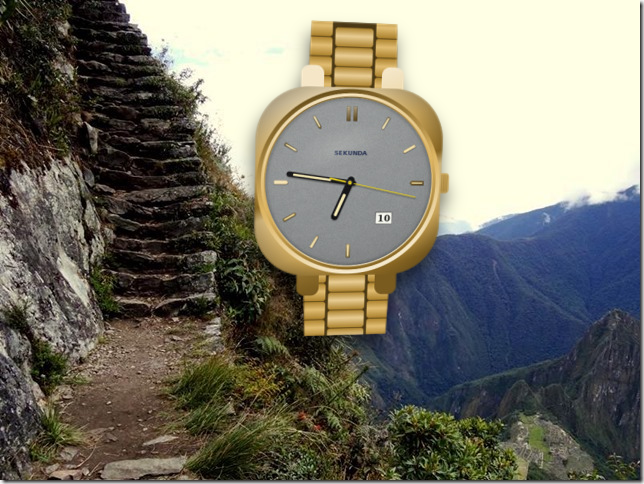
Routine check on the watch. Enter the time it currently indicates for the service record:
6:46:17
